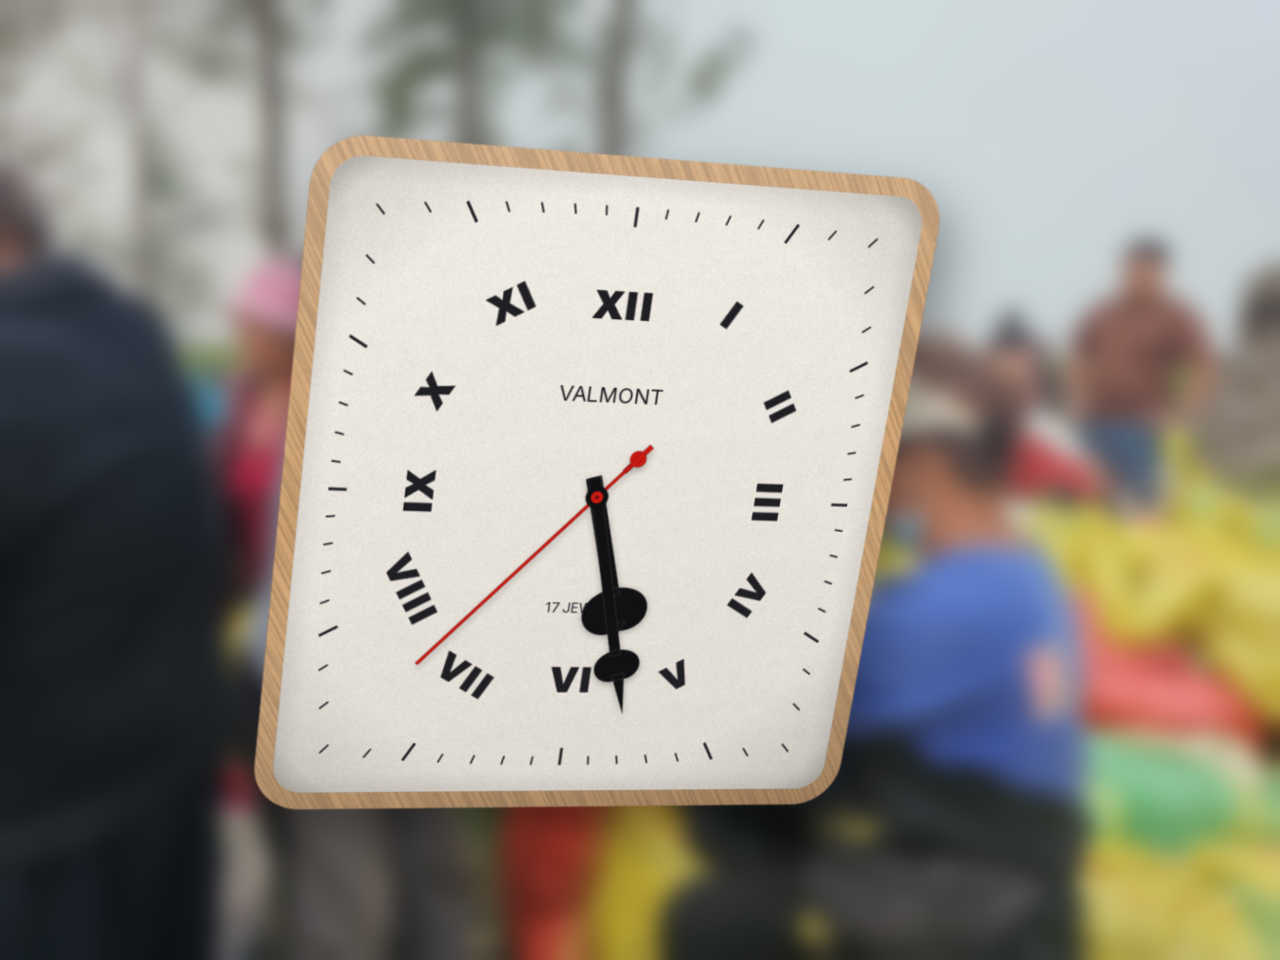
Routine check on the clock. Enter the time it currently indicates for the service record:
5:27:37
